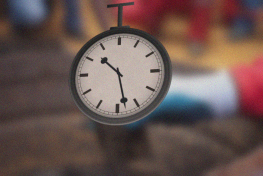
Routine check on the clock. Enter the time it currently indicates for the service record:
10:28
